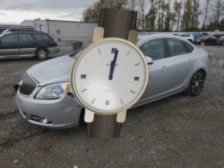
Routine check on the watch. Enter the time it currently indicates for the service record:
12:01
